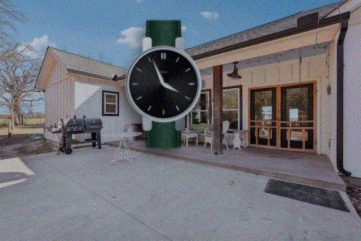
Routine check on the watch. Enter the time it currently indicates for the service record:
3:56
